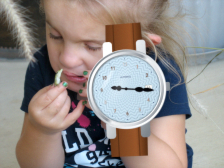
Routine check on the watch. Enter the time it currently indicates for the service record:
9:16
